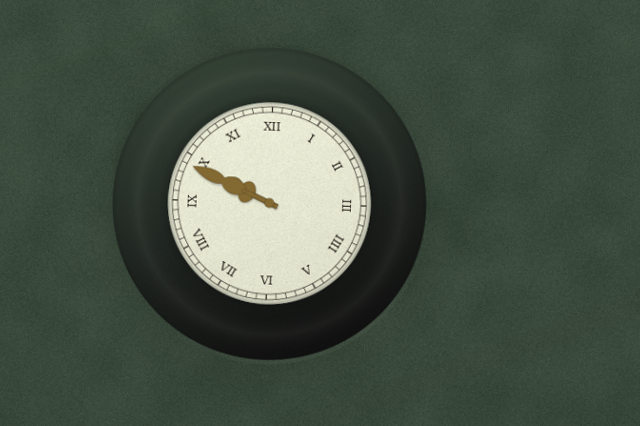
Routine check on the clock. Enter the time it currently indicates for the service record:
9:49
